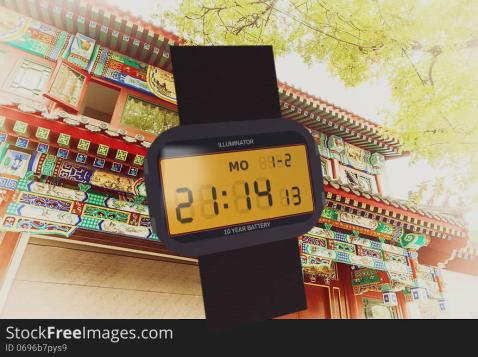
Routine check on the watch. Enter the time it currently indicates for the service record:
21:14:13
